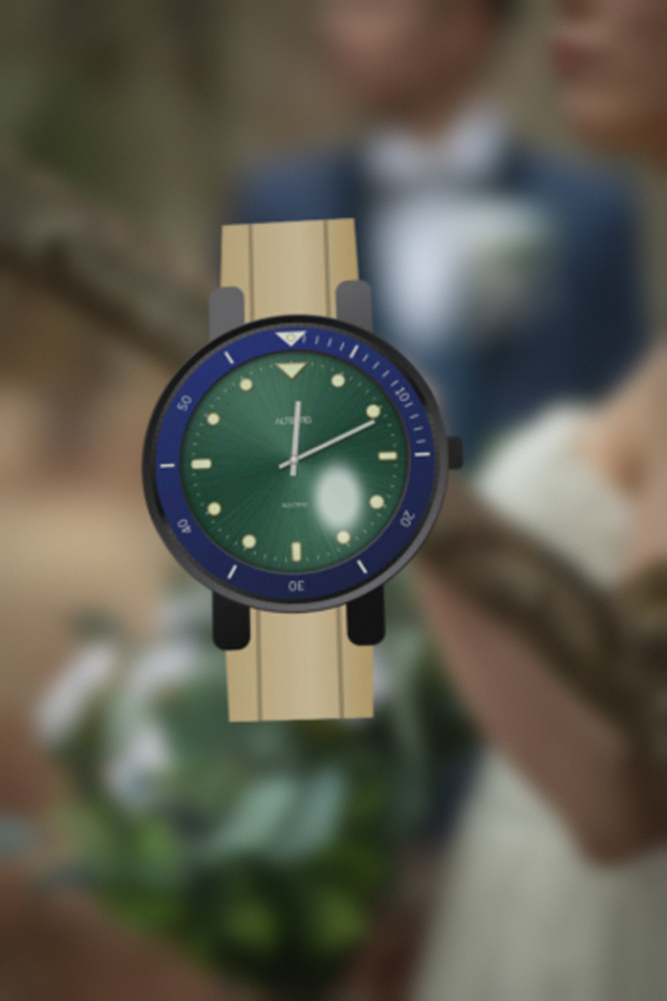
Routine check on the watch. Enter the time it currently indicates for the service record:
12:11
